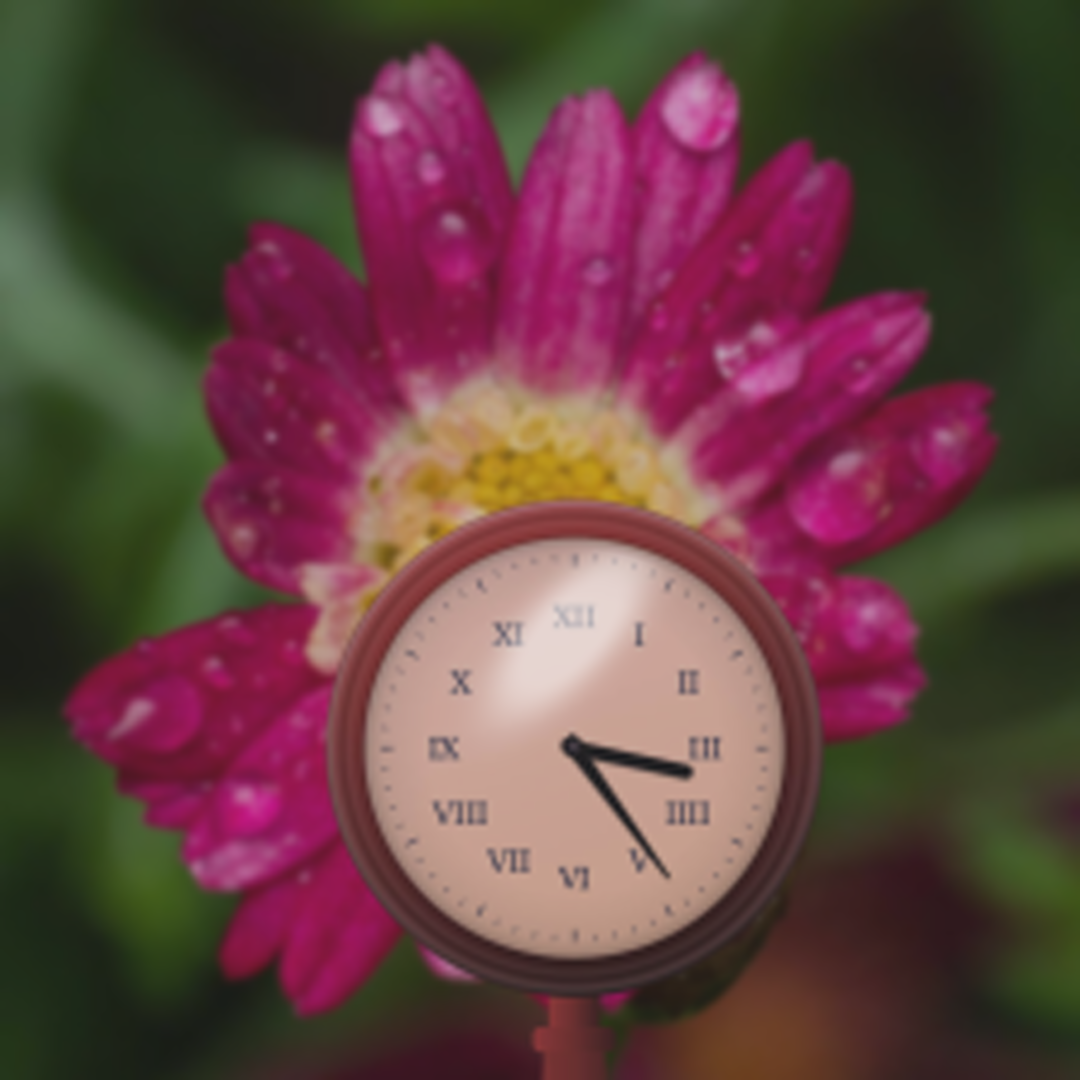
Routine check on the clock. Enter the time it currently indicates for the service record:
3:24
